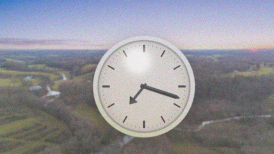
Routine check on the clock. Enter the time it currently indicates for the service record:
7:18
